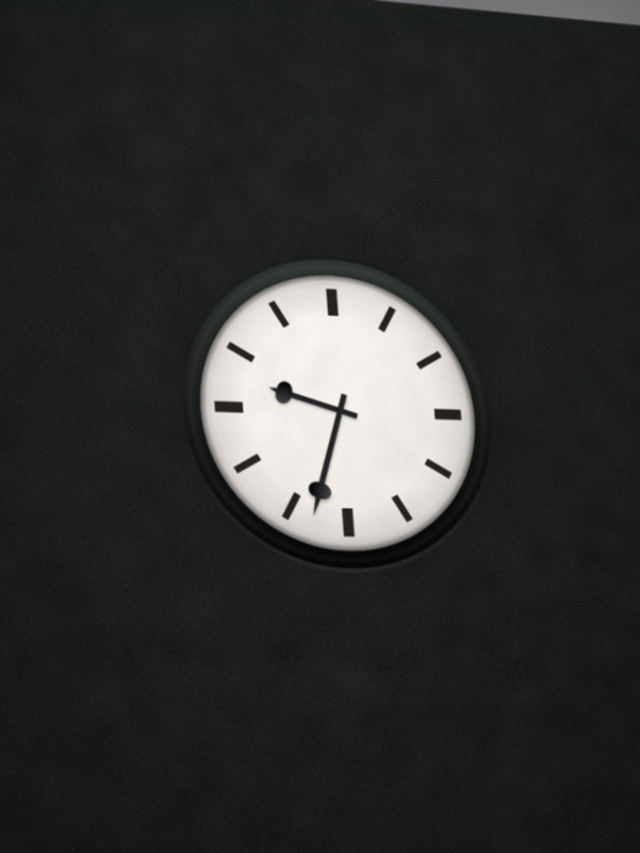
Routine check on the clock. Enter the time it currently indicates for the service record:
9:33
